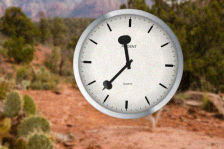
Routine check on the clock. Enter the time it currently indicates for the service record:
11:37
